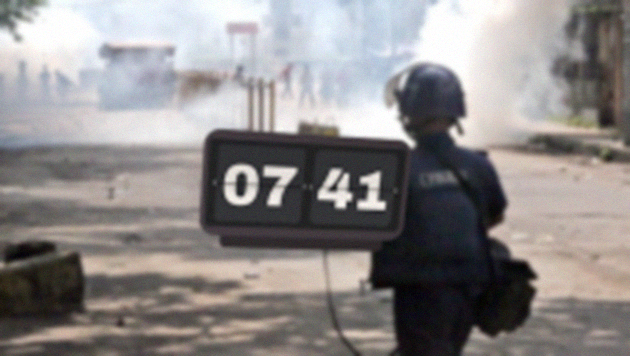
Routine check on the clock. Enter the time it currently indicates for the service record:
7:41
